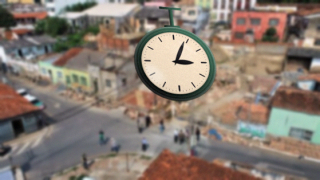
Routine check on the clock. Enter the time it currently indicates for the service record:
3:04
